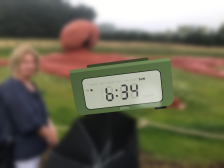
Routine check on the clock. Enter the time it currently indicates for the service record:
6:34
